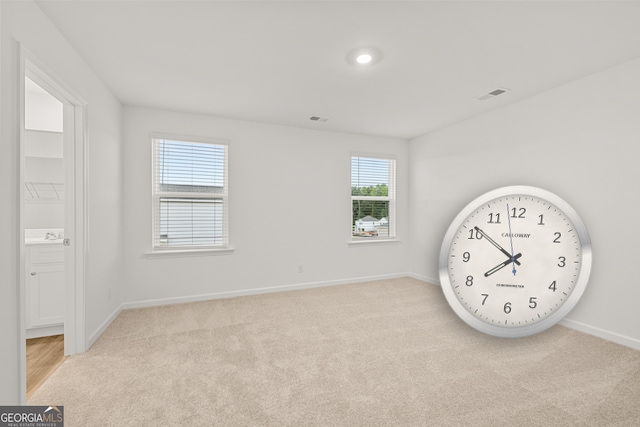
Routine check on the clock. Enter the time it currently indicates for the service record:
7:50:58
